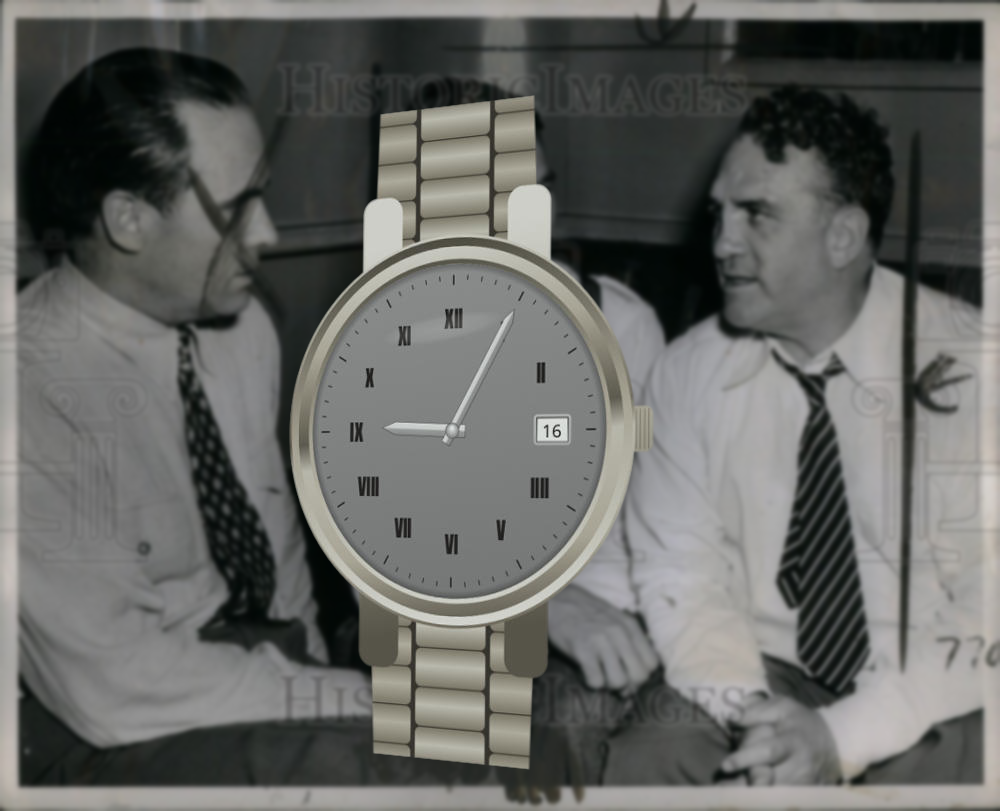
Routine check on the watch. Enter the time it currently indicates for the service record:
9:05
